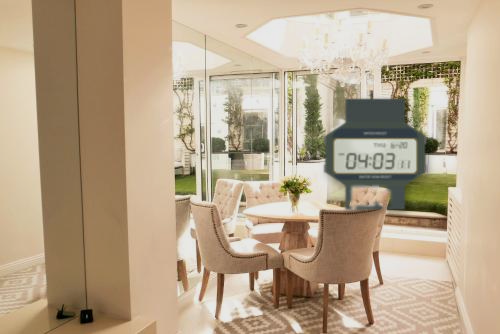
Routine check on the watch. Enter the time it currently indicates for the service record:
4:03
